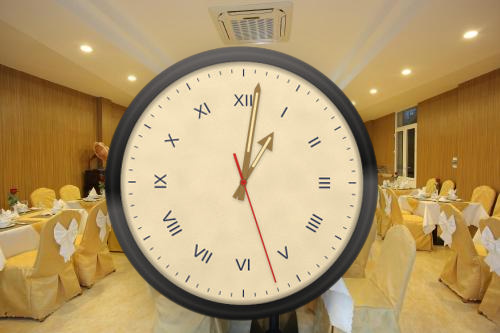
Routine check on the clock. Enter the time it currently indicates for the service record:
1:01:27
